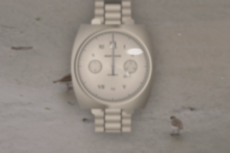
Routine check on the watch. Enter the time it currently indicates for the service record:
4:00
